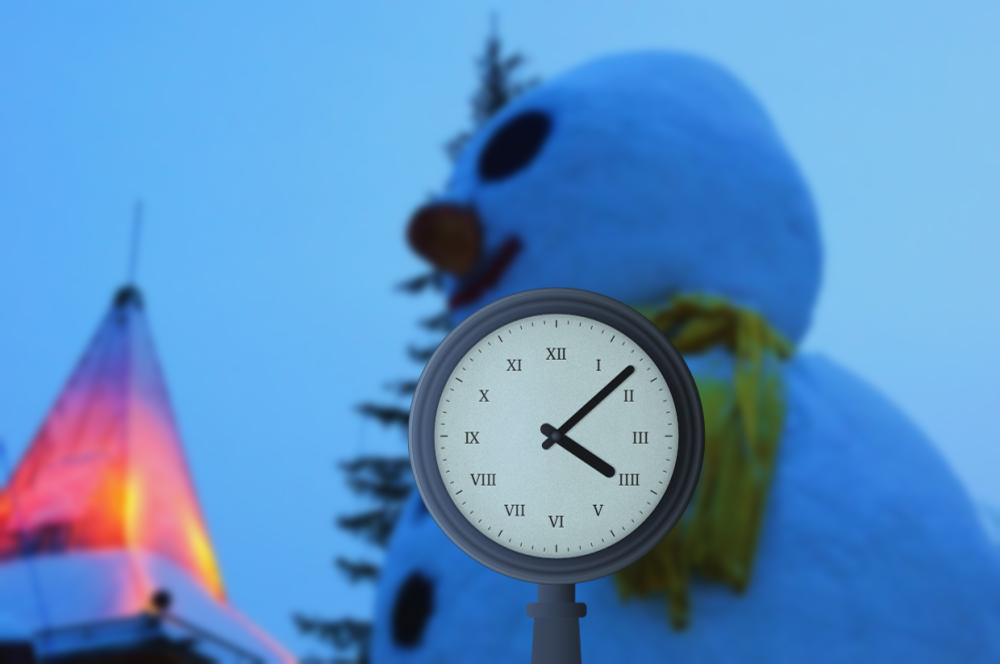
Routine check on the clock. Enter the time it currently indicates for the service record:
4:08
